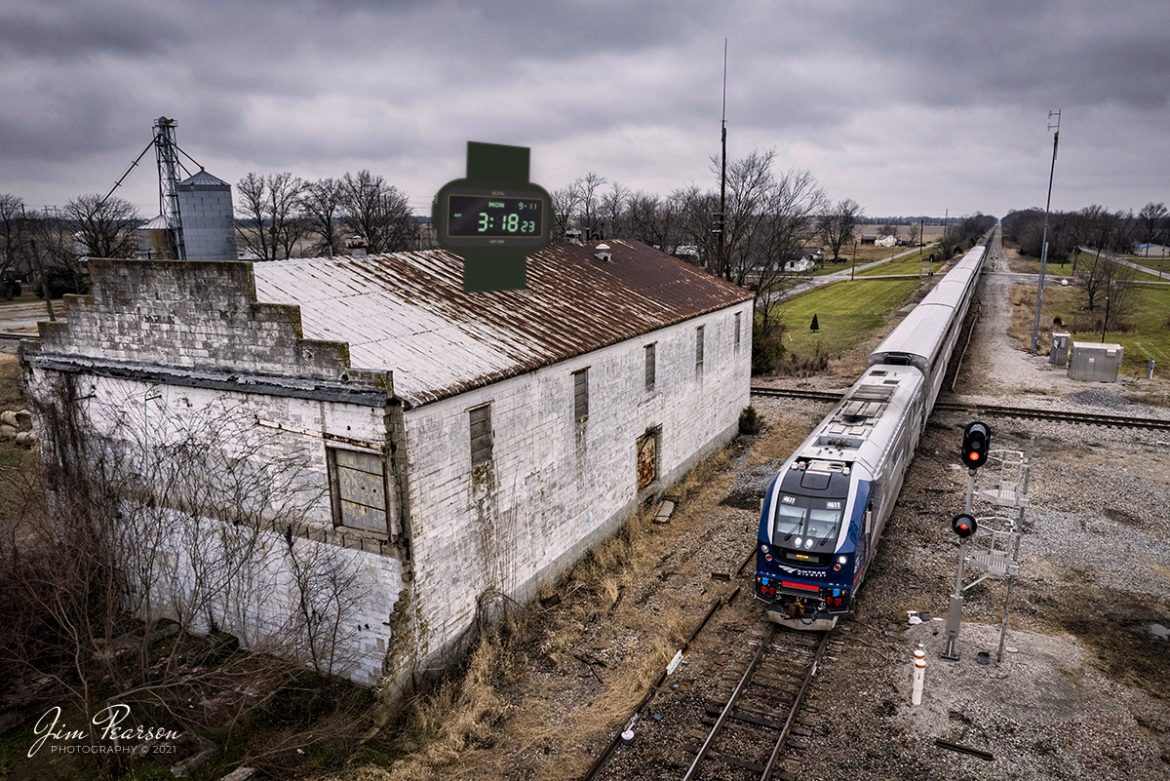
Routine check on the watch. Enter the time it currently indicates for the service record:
3:18:23
